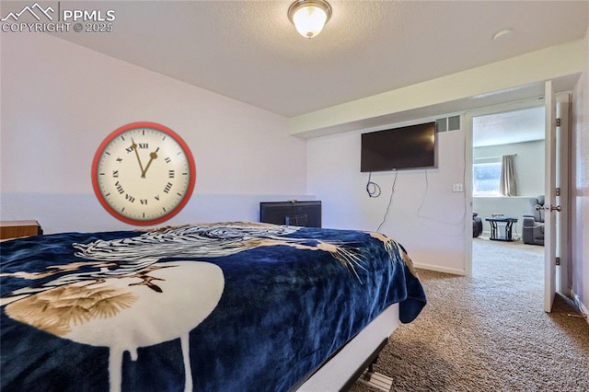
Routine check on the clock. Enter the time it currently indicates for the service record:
12:57
